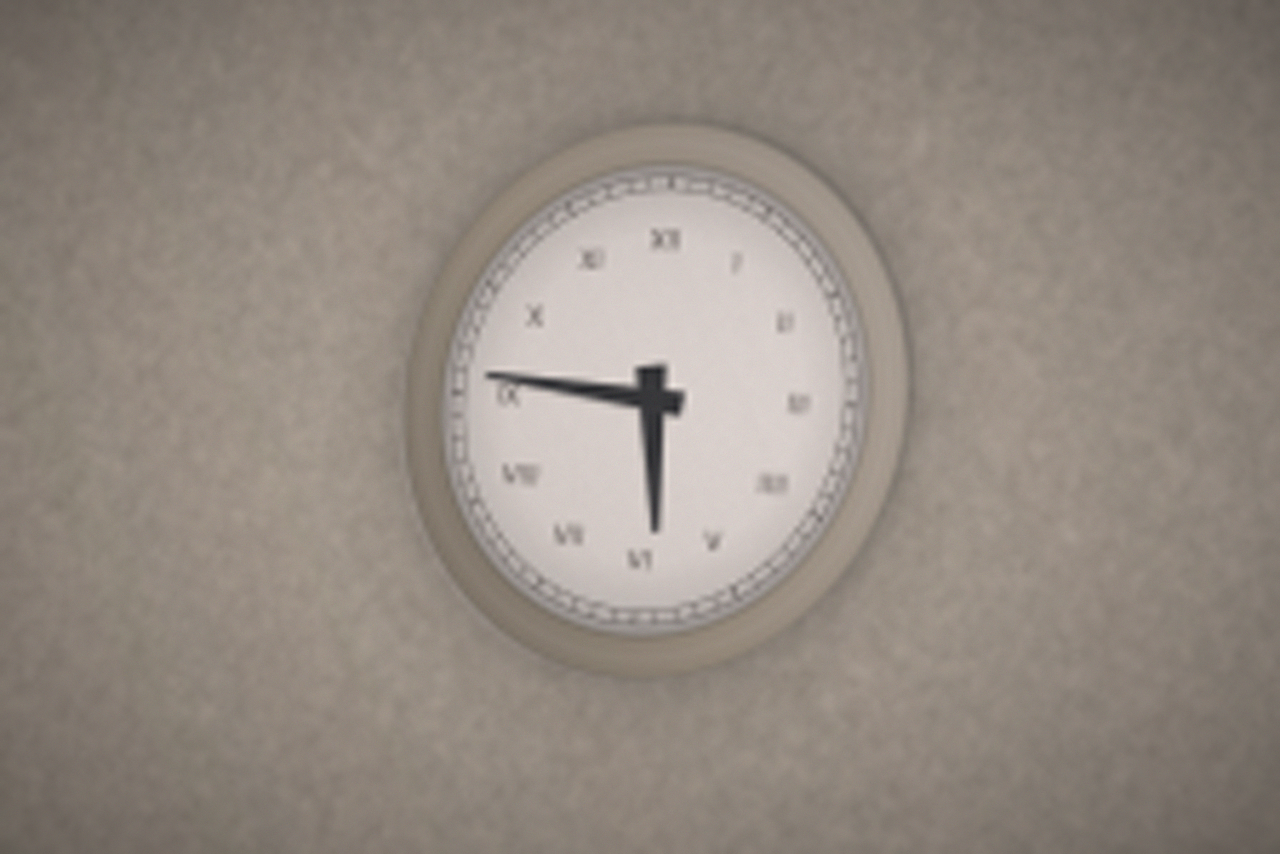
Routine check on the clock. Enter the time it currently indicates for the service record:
5:46
